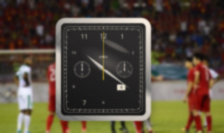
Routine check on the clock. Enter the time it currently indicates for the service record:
10:21
